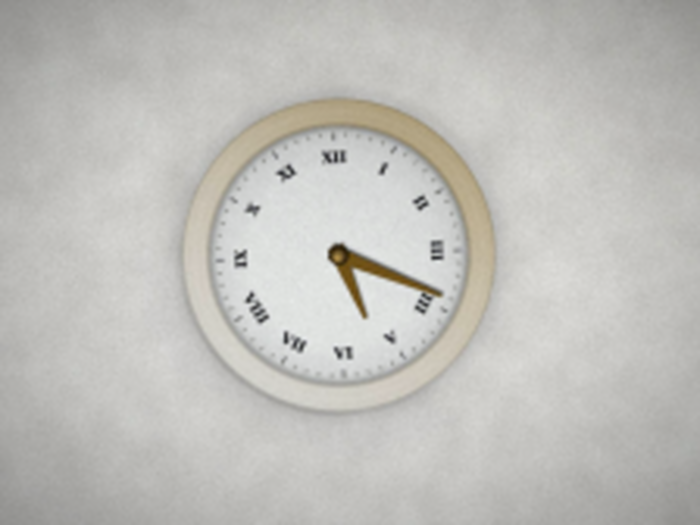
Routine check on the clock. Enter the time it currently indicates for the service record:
5:19
